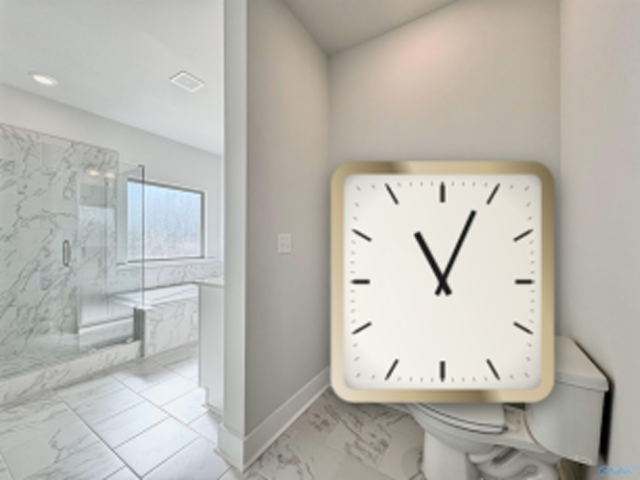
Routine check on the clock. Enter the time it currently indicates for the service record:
11:04
